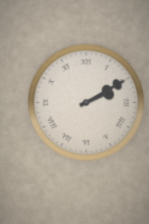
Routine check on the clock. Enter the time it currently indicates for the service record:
2:10
